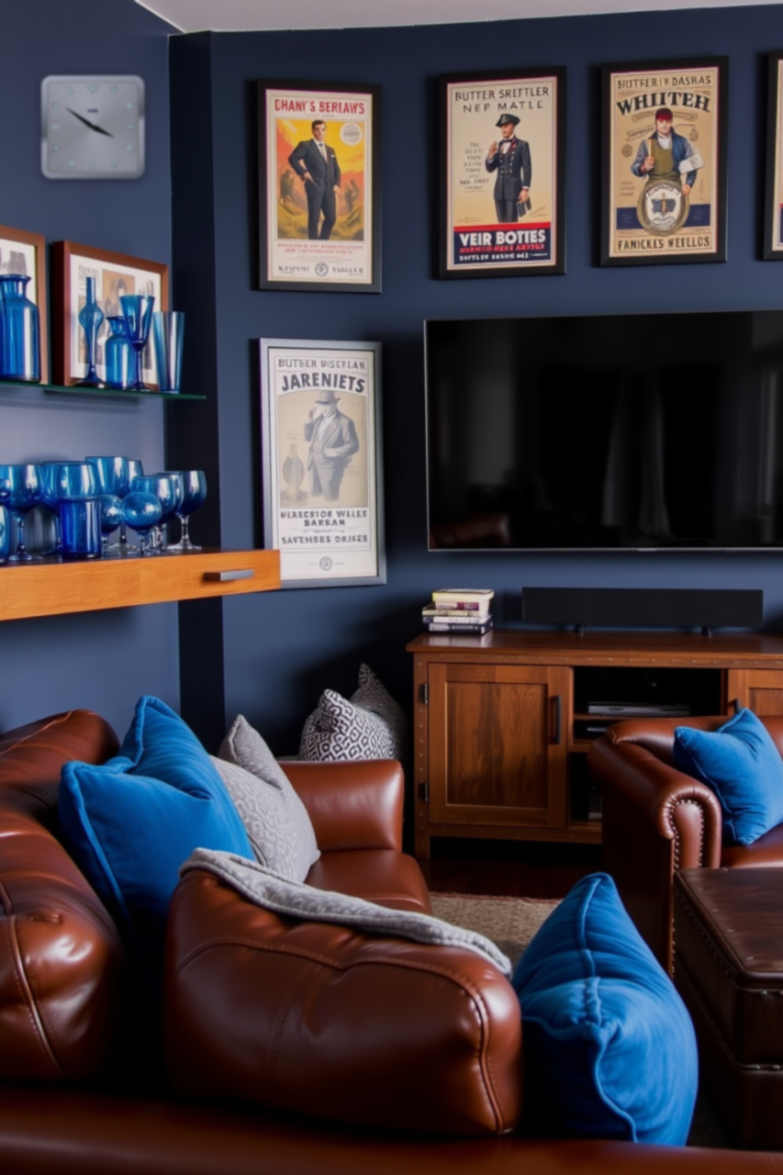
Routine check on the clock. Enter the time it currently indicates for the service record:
3:51
